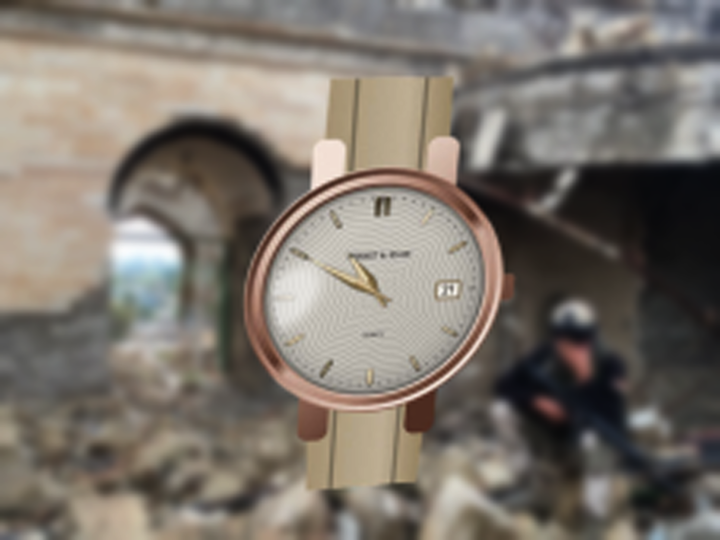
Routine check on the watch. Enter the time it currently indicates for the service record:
10:50
